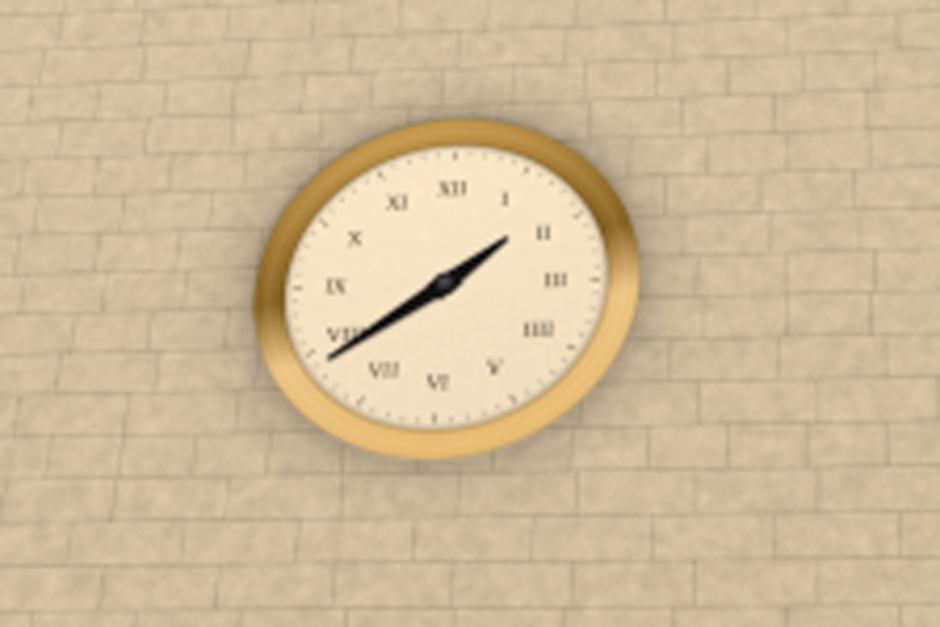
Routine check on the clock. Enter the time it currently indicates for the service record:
1:39
